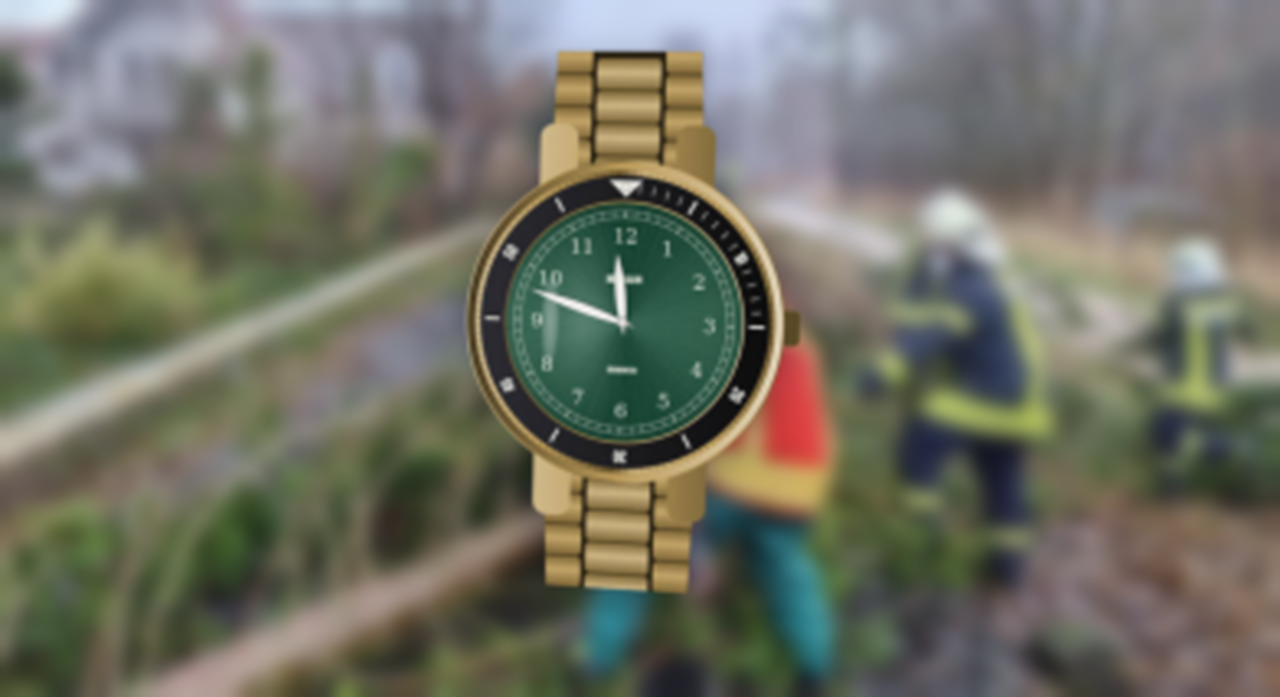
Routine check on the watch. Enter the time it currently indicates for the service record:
11:48
